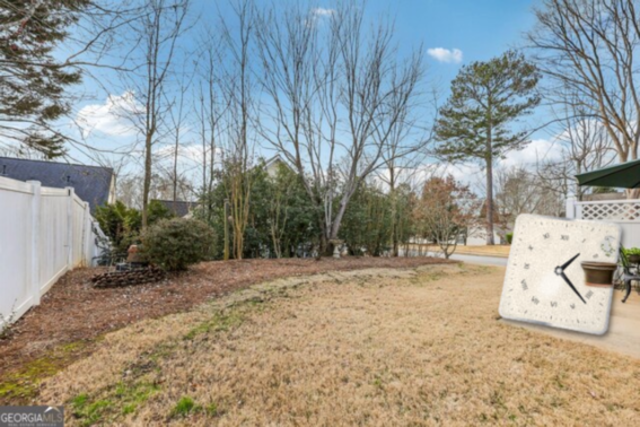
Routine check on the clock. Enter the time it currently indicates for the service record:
1:22
